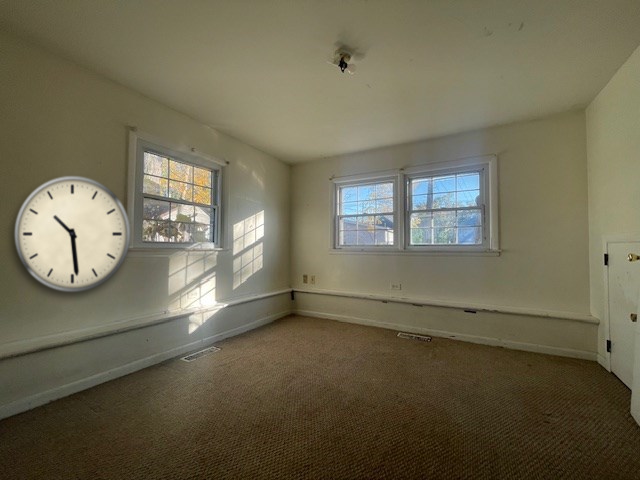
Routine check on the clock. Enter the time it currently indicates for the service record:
10:29
